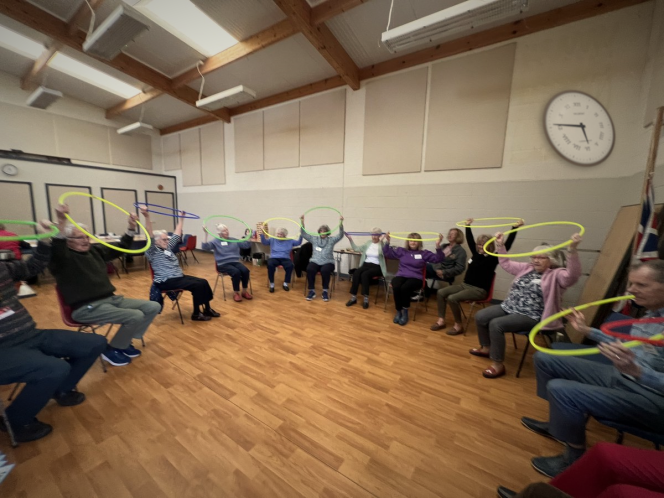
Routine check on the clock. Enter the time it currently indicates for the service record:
5:46
